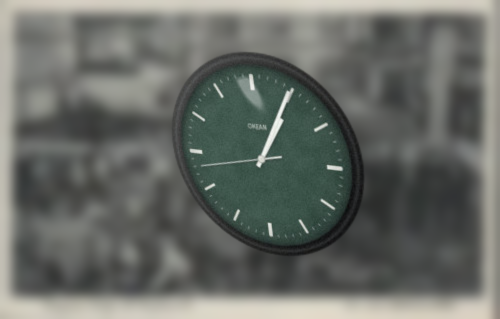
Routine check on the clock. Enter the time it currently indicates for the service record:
1:04:43
